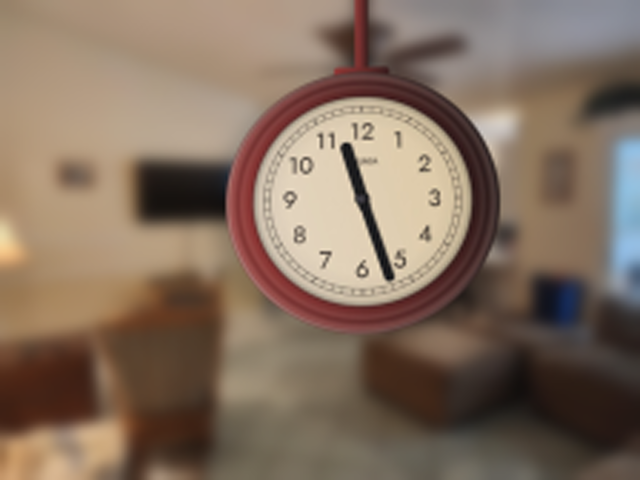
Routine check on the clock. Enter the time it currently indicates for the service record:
11:27
